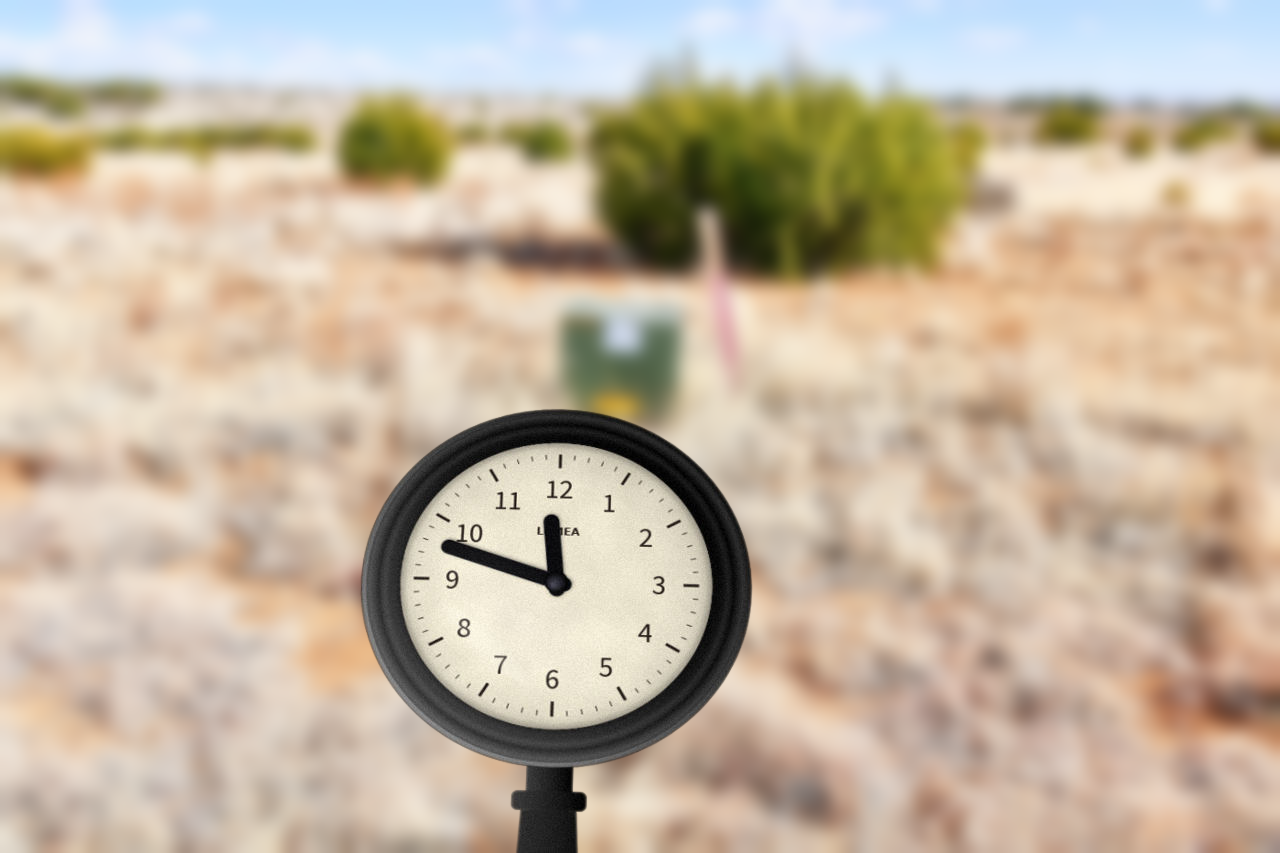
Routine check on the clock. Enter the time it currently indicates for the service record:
11:48
